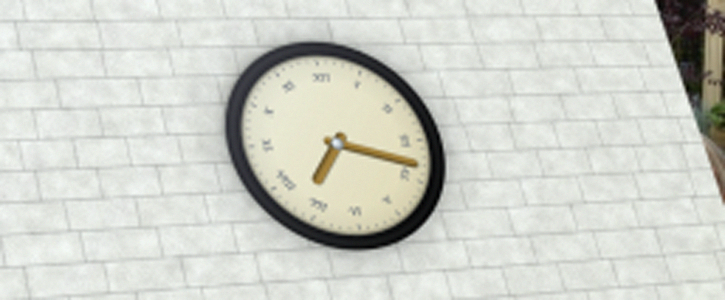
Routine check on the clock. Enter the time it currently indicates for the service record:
7:18
